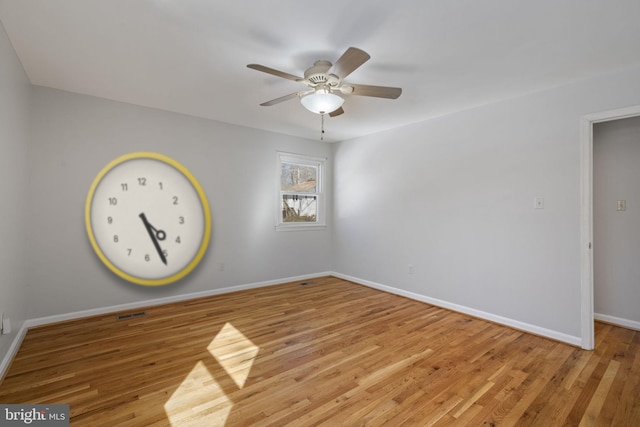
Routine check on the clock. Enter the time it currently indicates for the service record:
4:26
